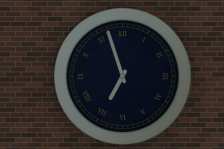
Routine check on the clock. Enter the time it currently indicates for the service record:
6:57
